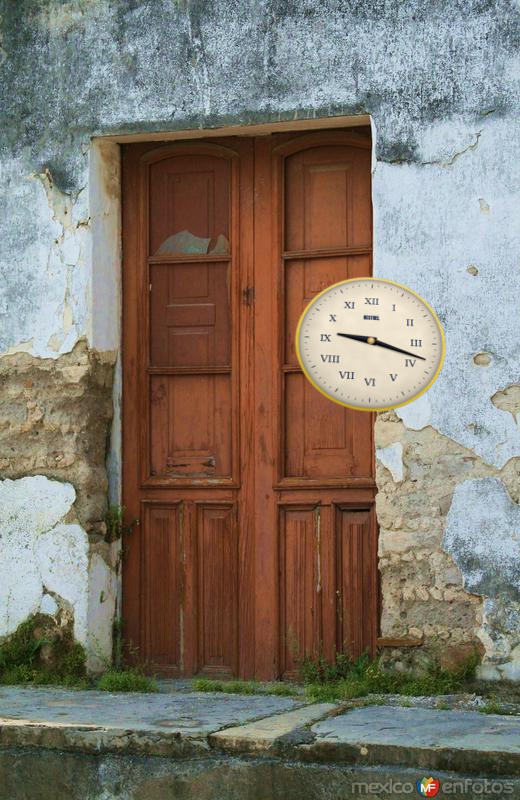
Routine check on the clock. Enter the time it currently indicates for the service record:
9:18
